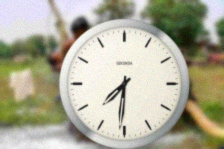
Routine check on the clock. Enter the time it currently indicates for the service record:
7:31
